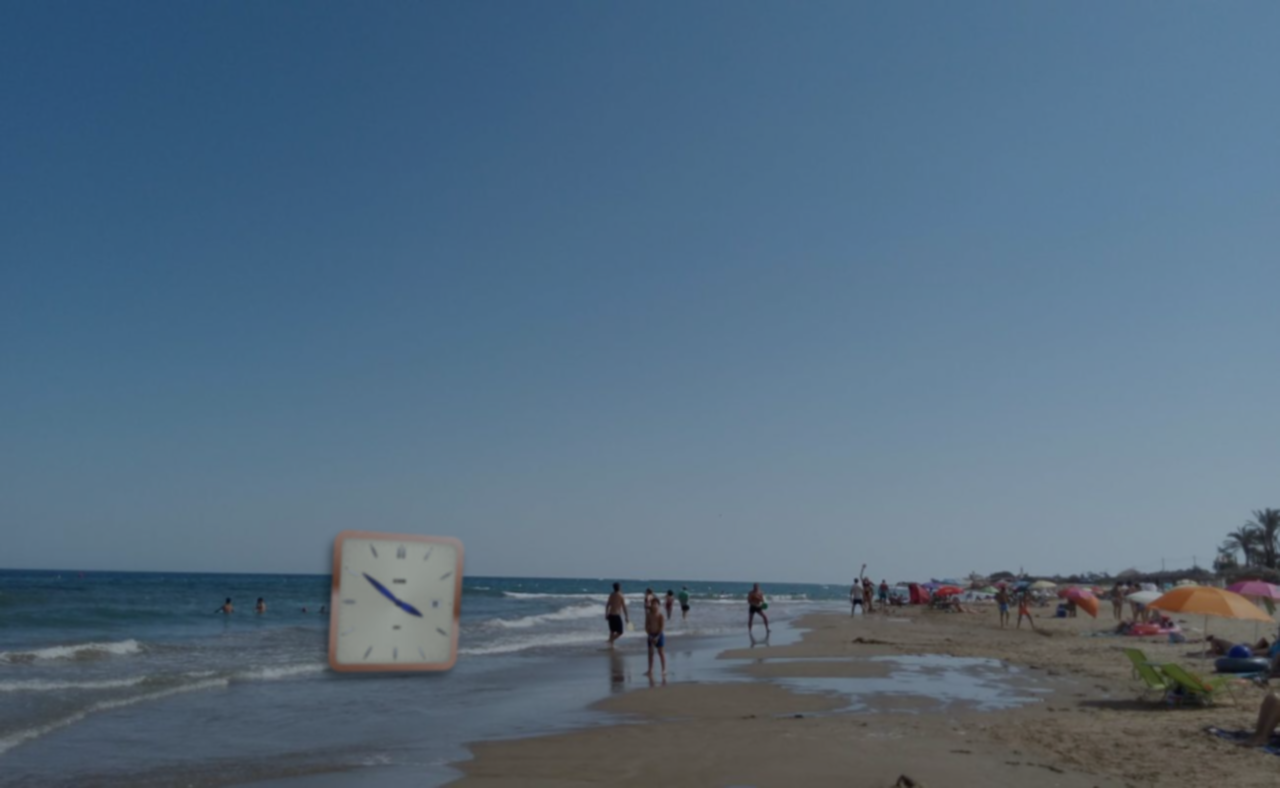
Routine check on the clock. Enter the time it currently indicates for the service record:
3:51
